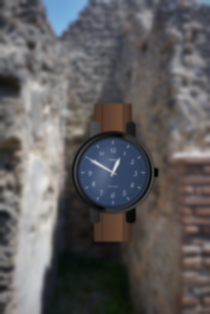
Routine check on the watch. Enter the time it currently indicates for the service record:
12:50
